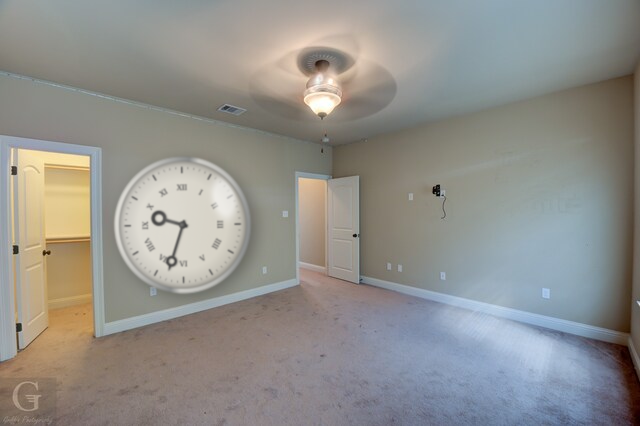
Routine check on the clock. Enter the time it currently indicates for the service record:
9:33
